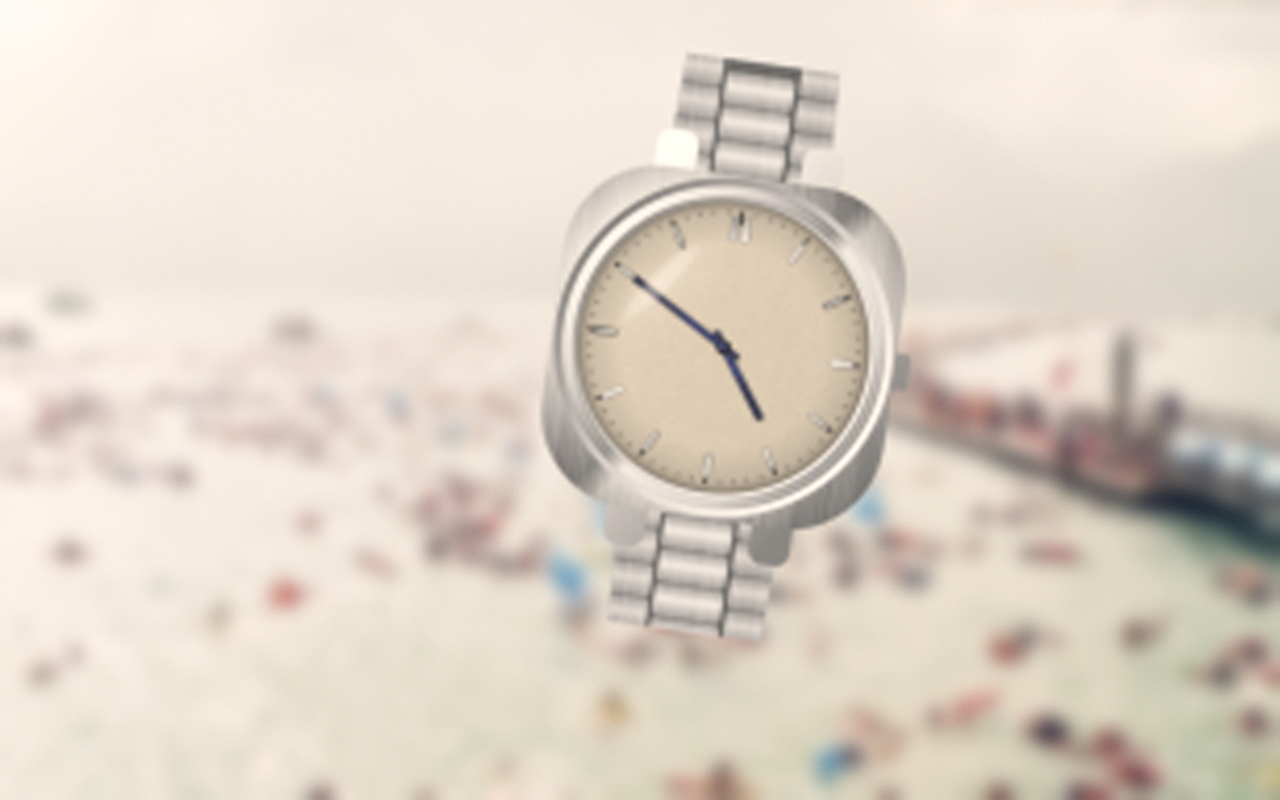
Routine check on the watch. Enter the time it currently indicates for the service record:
4:50
